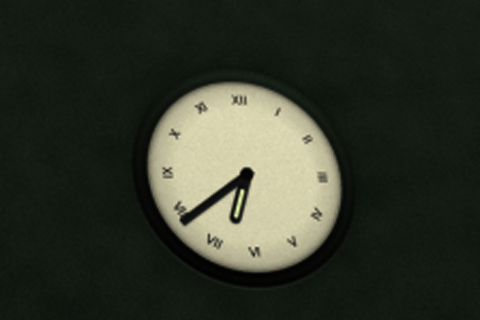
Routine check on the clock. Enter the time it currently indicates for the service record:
6:39
